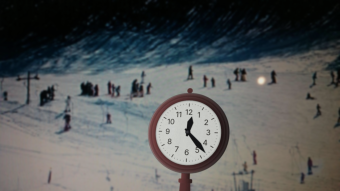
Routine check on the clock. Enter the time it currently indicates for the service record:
12:23
